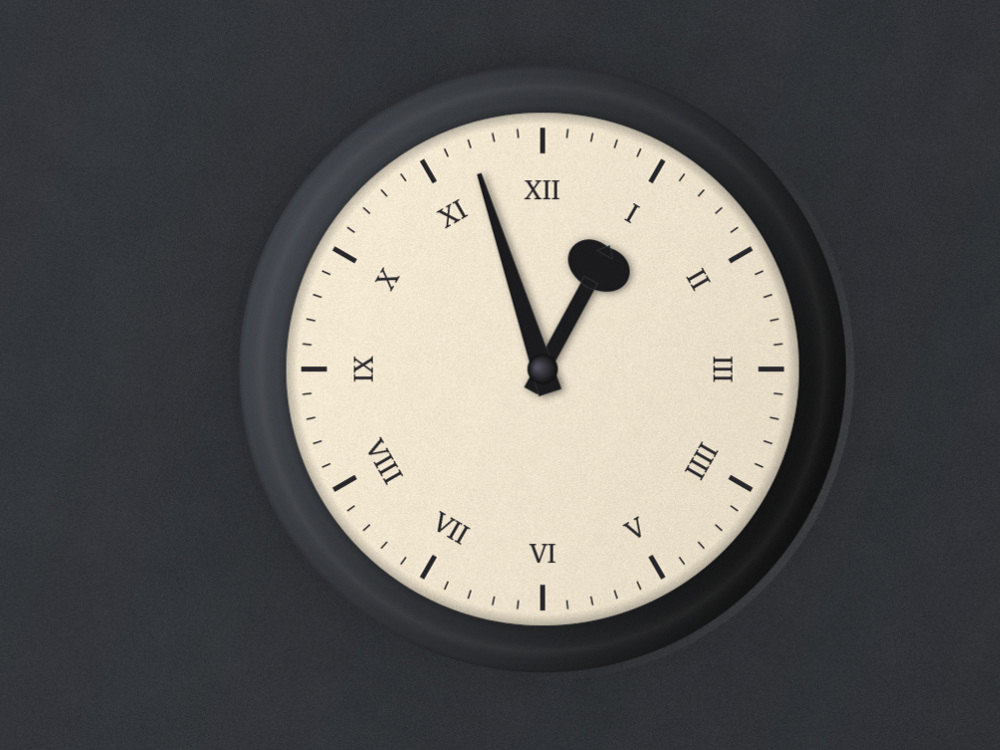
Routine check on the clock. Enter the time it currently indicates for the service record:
12:57
